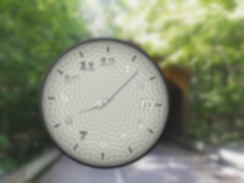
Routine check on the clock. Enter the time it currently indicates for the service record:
8:07
